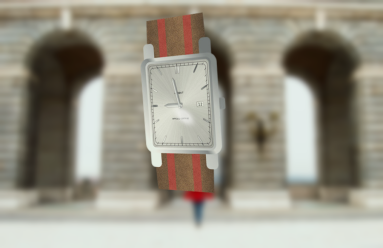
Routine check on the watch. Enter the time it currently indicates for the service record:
8:58
